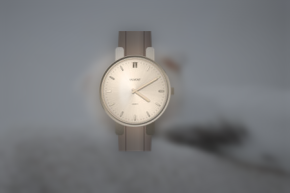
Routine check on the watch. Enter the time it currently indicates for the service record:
4:10
